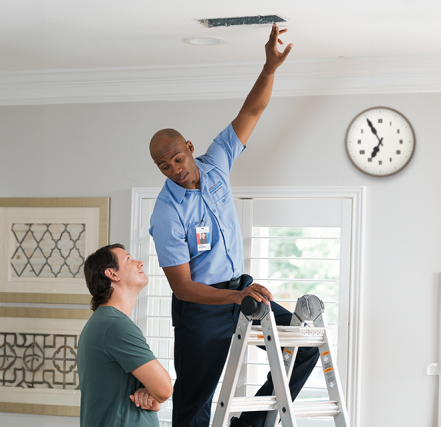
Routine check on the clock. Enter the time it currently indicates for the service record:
6:55
